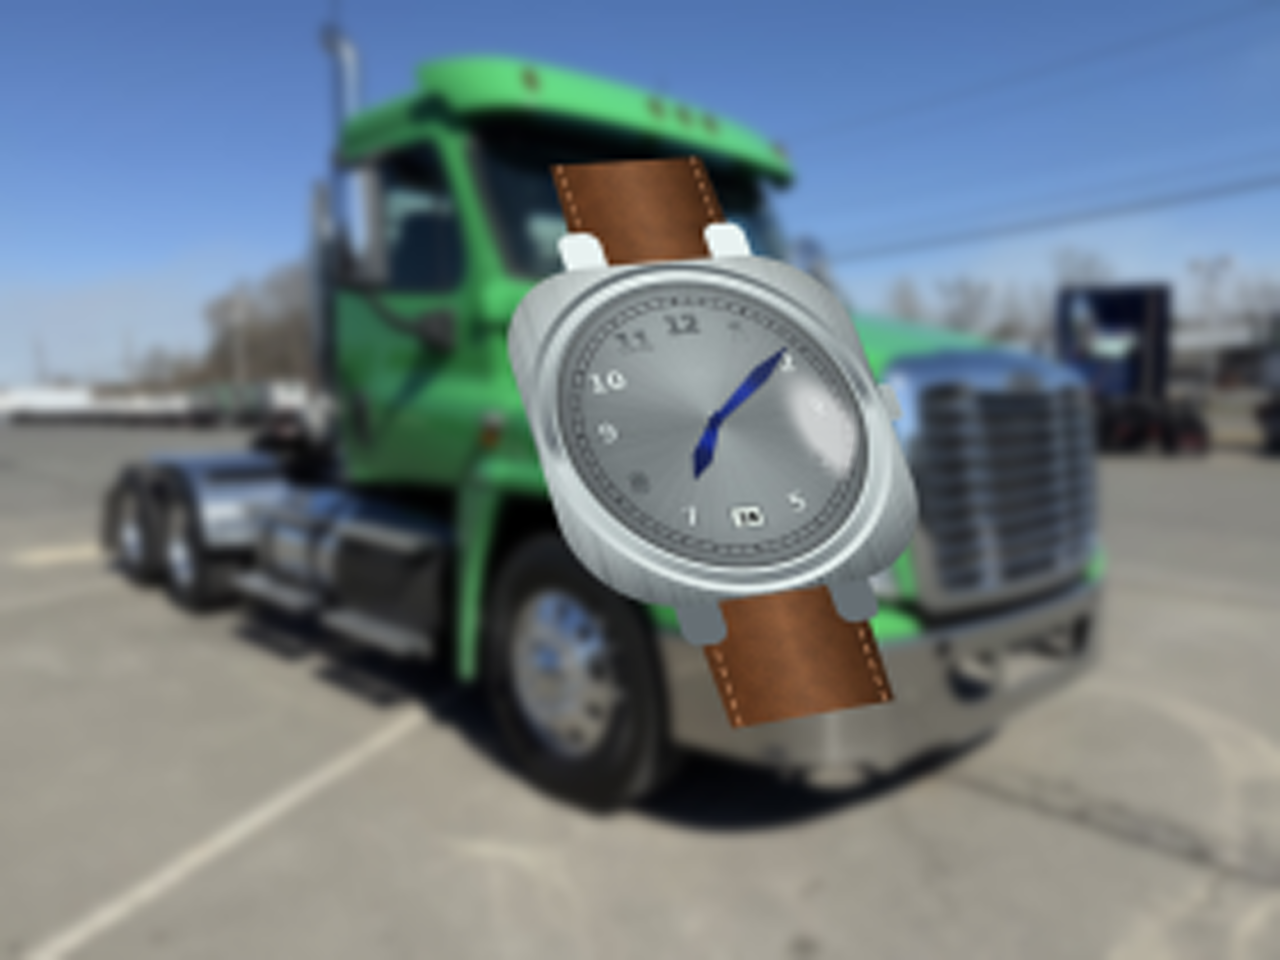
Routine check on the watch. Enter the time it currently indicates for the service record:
7:09
